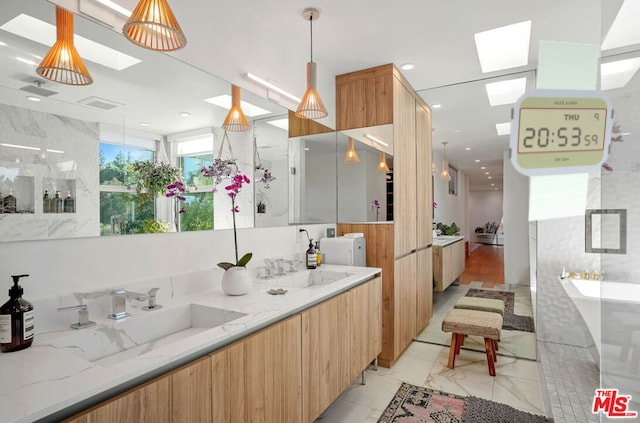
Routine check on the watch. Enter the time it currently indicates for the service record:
20:53:59
